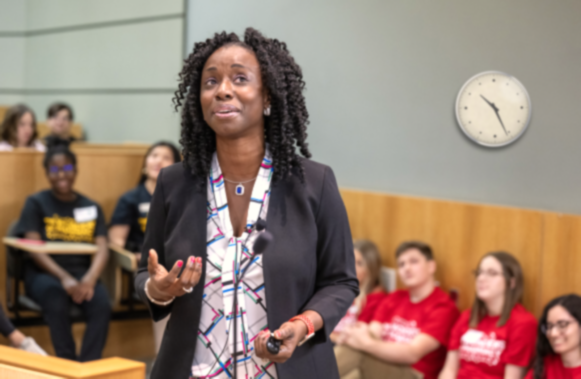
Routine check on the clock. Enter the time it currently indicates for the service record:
10:26
